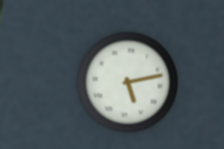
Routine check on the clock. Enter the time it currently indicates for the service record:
5:12
